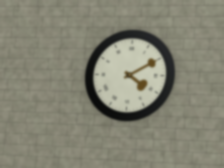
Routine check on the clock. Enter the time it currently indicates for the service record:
4:10
